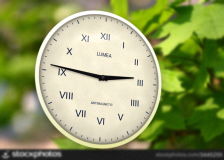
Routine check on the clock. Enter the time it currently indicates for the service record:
2:46
